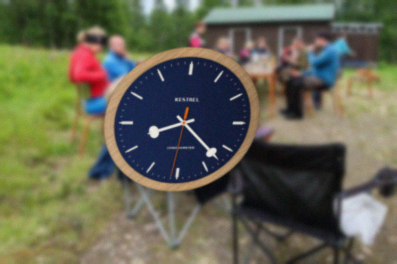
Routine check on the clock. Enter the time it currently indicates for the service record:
8:22:31
